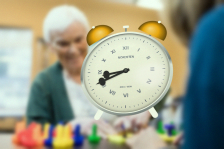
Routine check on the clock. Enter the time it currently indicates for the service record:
8:41
